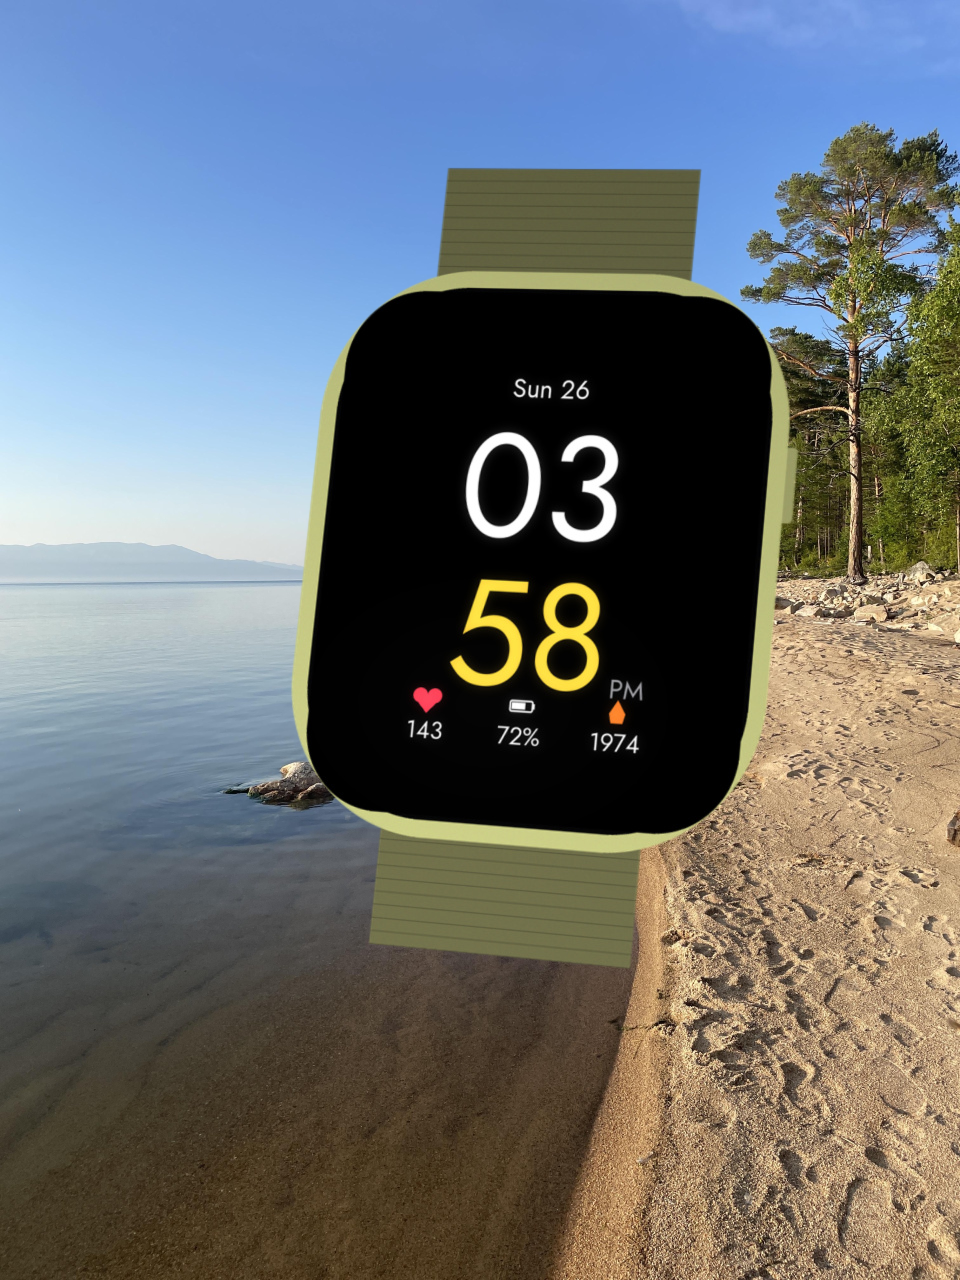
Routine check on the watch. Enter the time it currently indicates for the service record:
3:58
